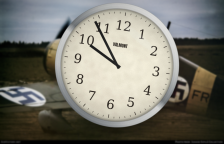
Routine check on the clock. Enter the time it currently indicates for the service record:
9:54
